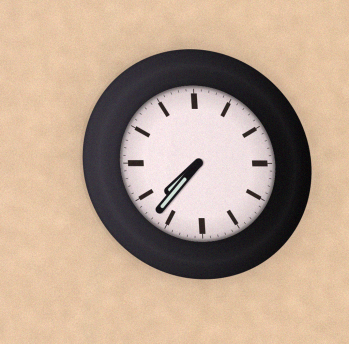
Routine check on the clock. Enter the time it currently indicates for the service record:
7:37
